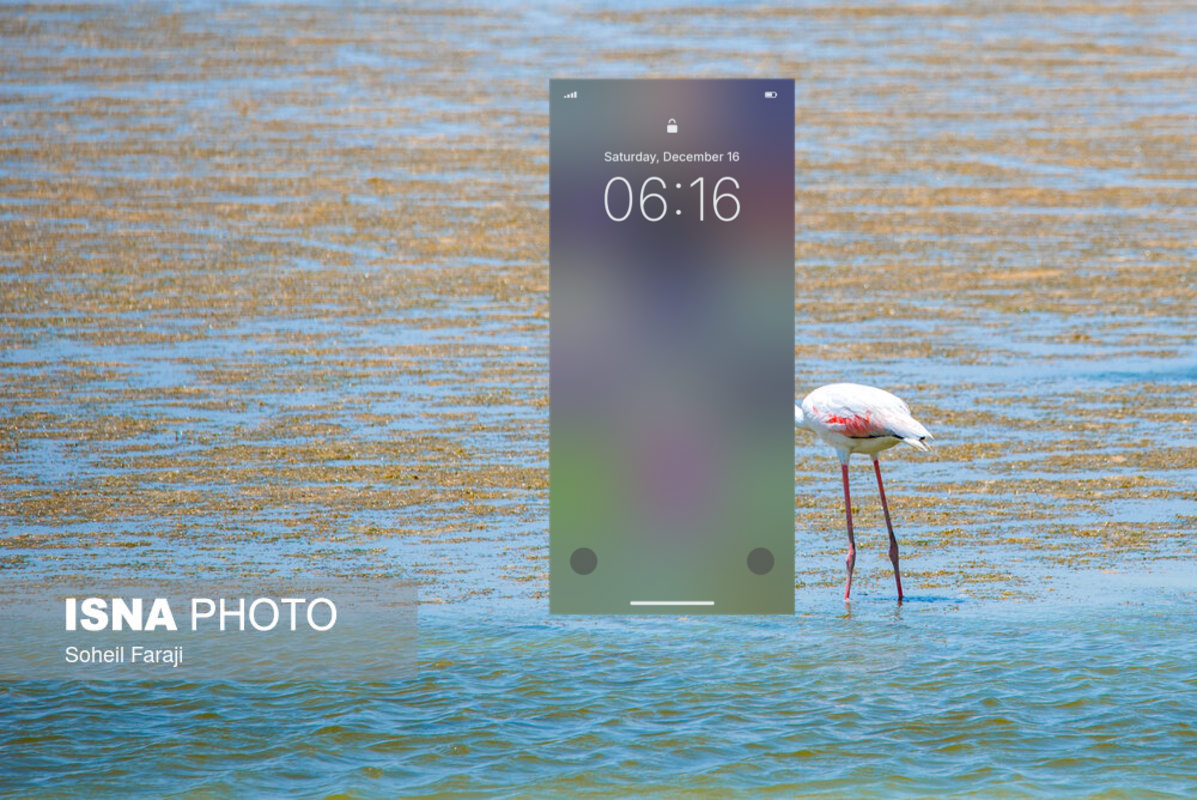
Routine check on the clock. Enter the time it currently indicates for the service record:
6:16
